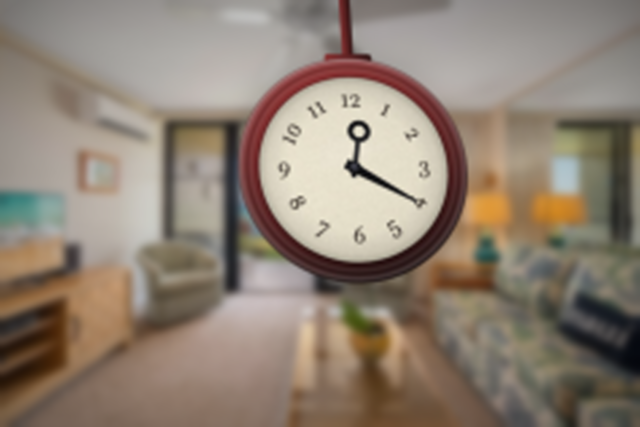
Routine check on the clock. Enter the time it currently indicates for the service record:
12:20
